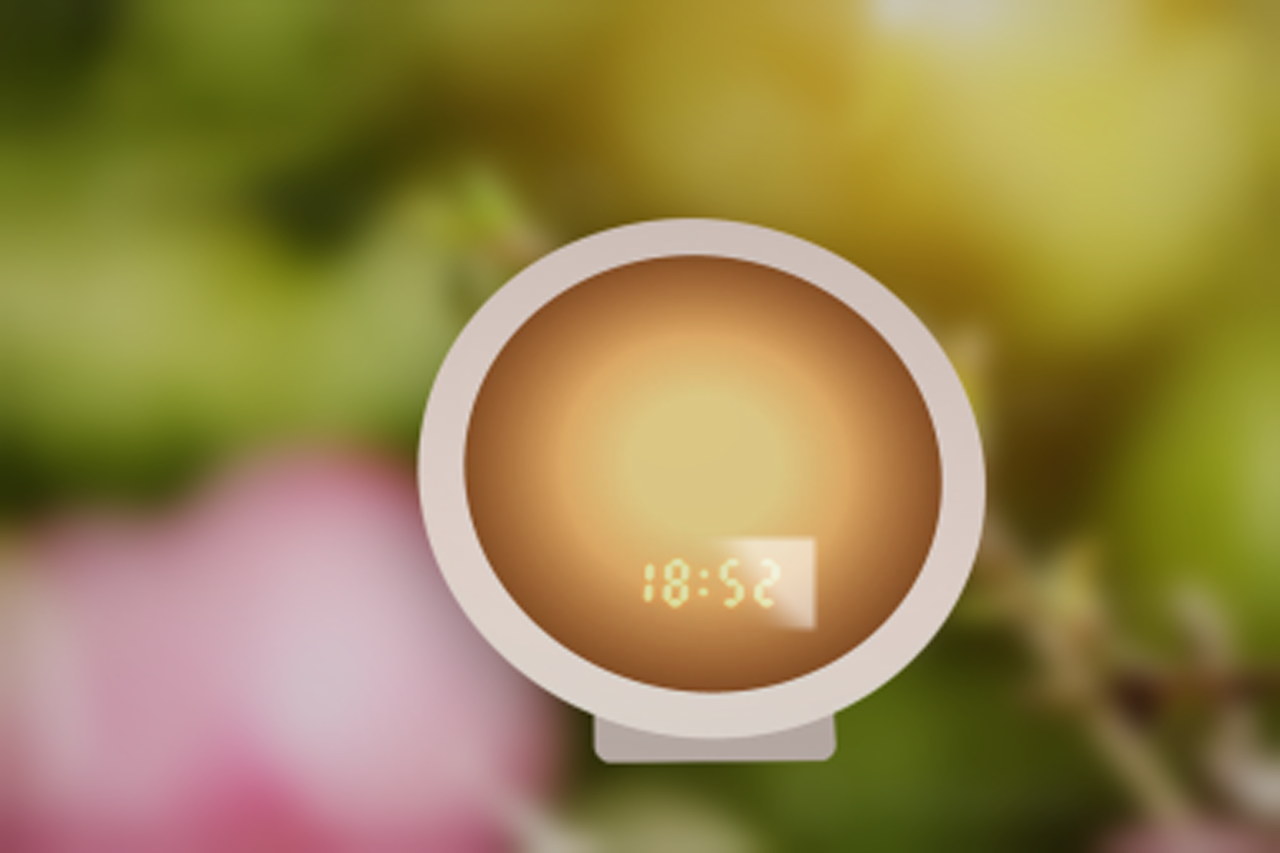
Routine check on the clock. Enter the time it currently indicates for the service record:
18:52
